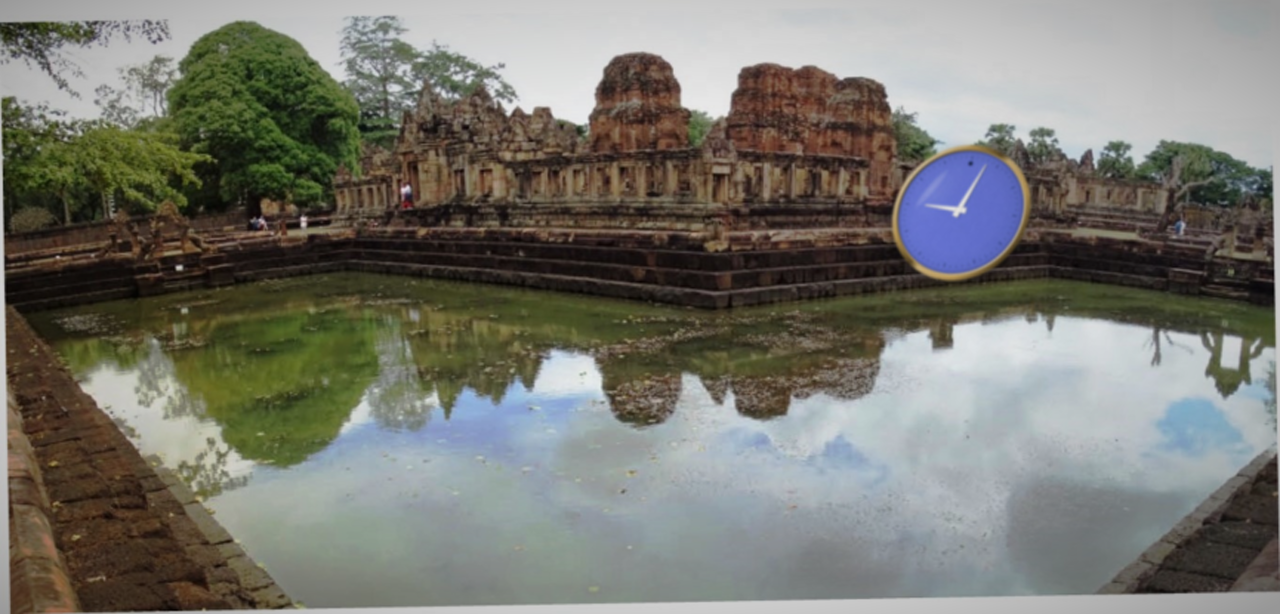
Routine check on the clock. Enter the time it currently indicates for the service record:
9:03
